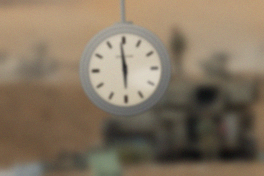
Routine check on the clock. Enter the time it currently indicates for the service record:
5:59
